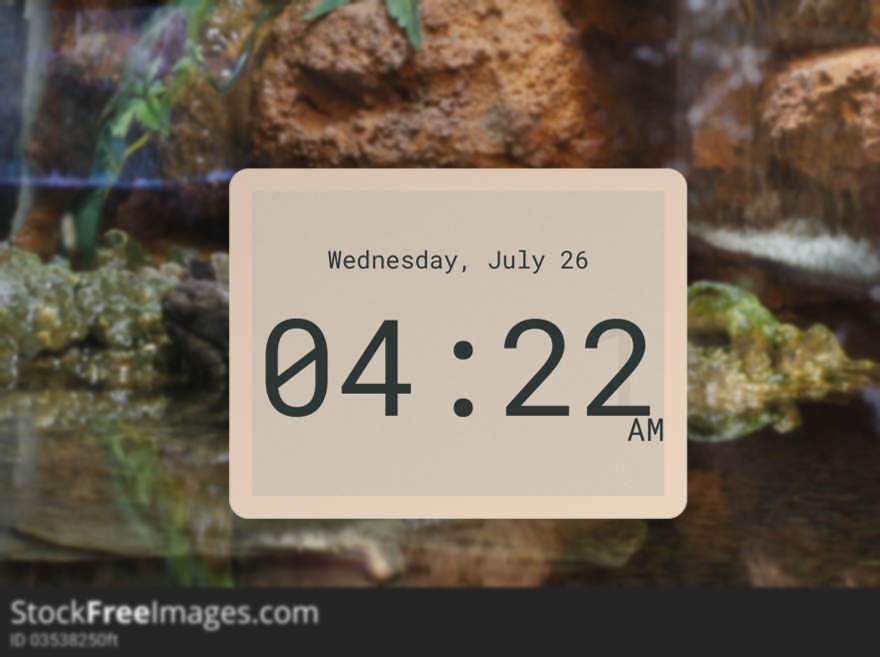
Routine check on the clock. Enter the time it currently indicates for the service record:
4:22
